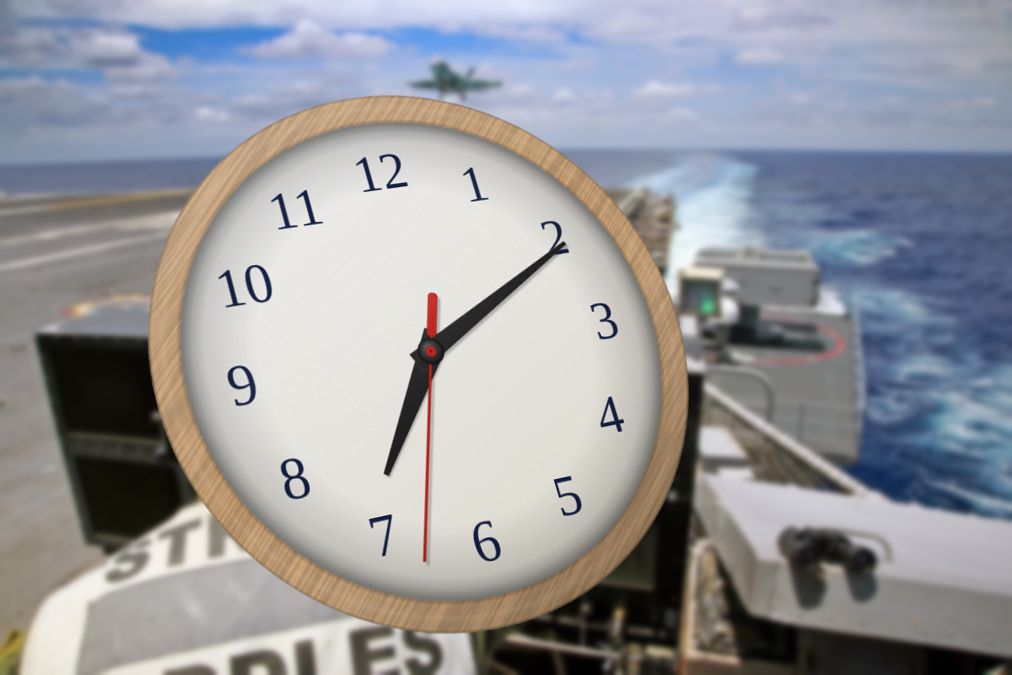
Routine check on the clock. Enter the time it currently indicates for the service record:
7:10:33
